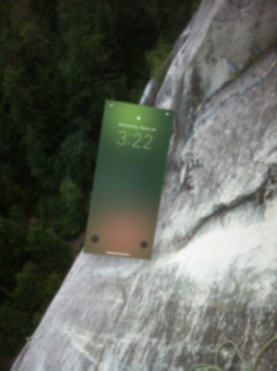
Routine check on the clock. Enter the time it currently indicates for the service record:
3:22
